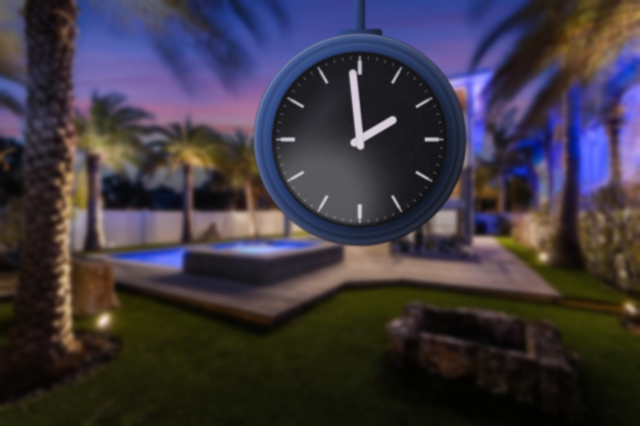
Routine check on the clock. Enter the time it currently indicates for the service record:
1:59
